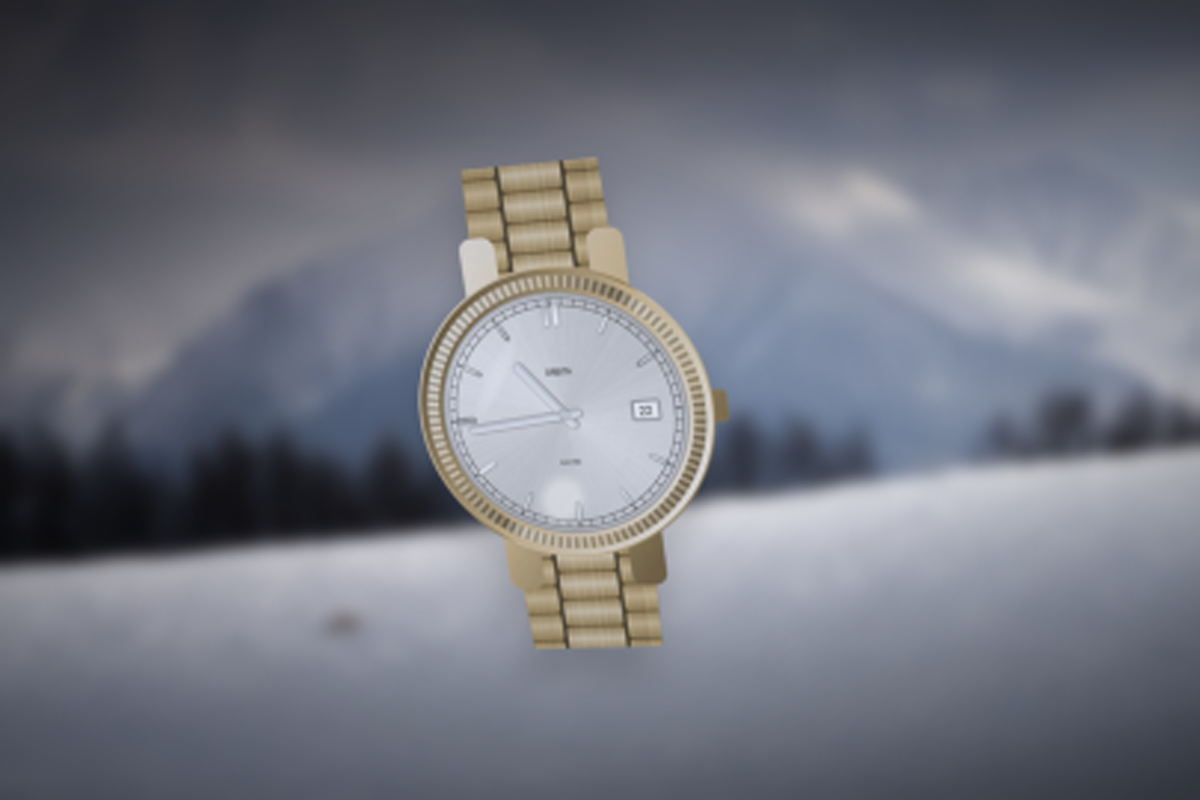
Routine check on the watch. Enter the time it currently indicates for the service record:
10:44
